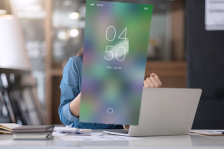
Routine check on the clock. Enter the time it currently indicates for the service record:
4:50
